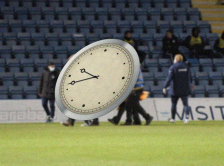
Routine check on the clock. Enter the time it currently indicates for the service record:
9:42
